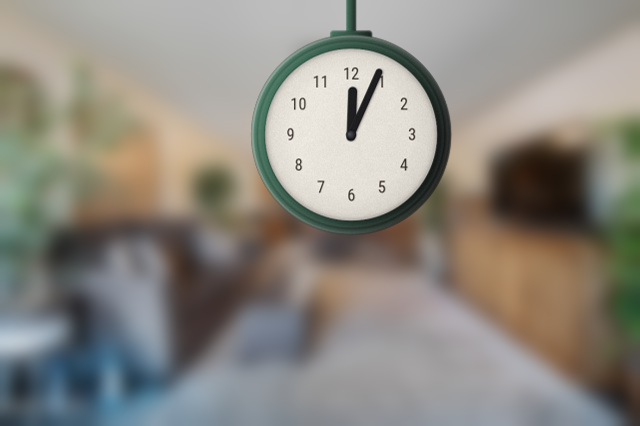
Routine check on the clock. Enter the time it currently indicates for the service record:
12:04
